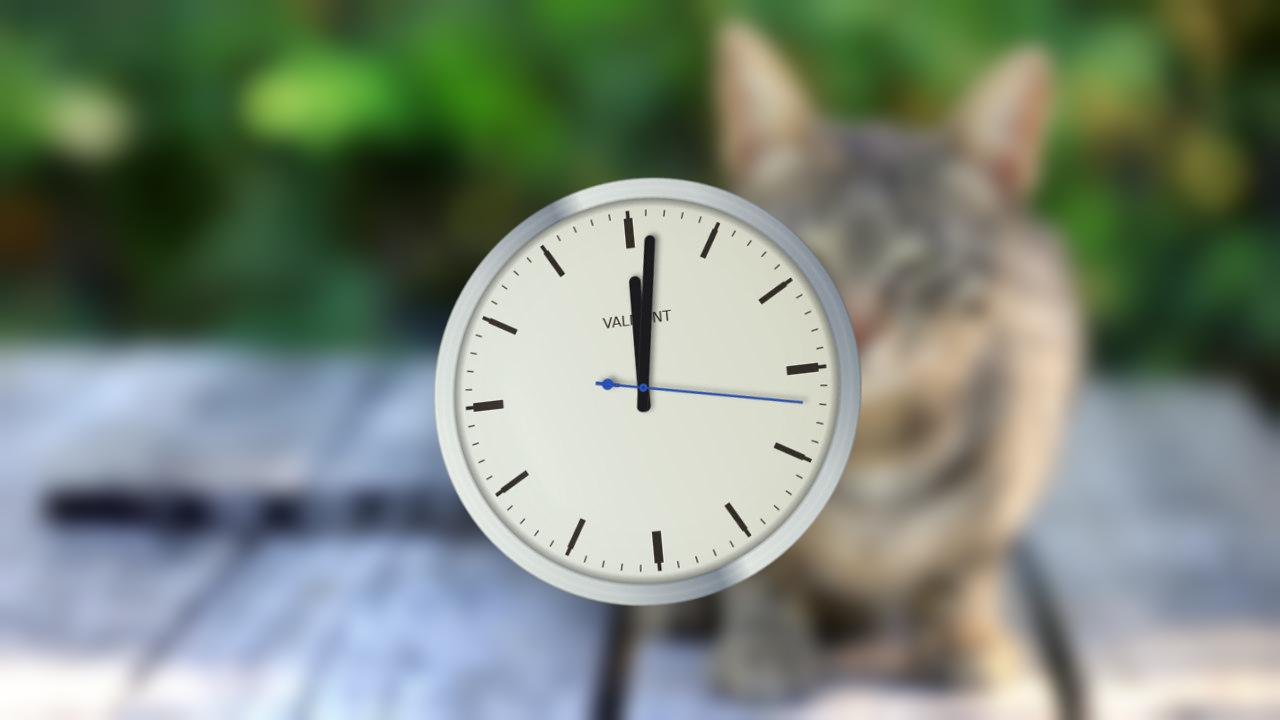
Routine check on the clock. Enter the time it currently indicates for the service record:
12:01:17
